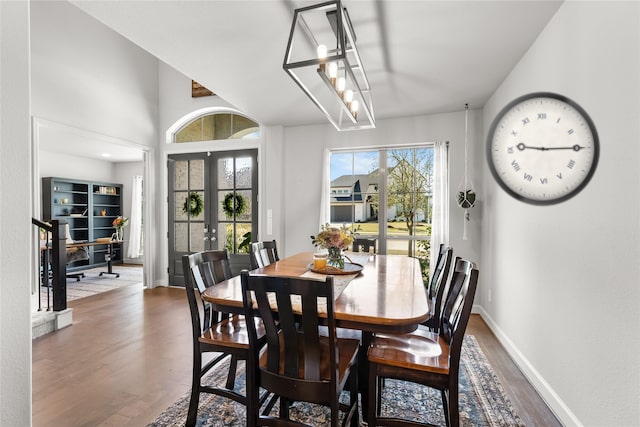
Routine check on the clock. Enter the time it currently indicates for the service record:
9:15
